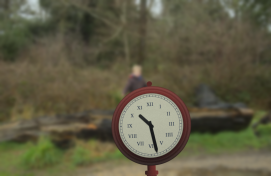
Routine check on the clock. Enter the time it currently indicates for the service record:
10:28
